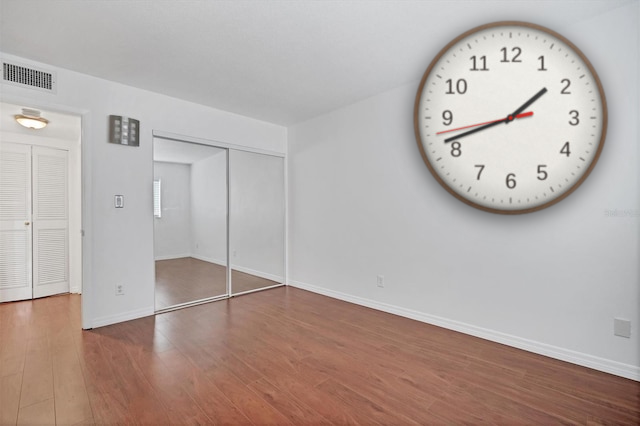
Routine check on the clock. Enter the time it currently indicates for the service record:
1:41:43
